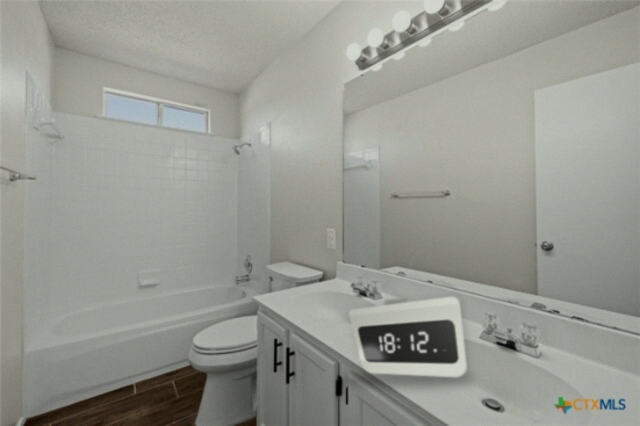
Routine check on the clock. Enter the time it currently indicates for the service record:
18:12
